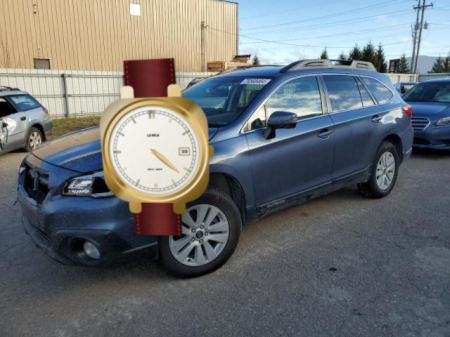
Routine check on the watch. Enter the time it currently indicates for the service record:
4:22
